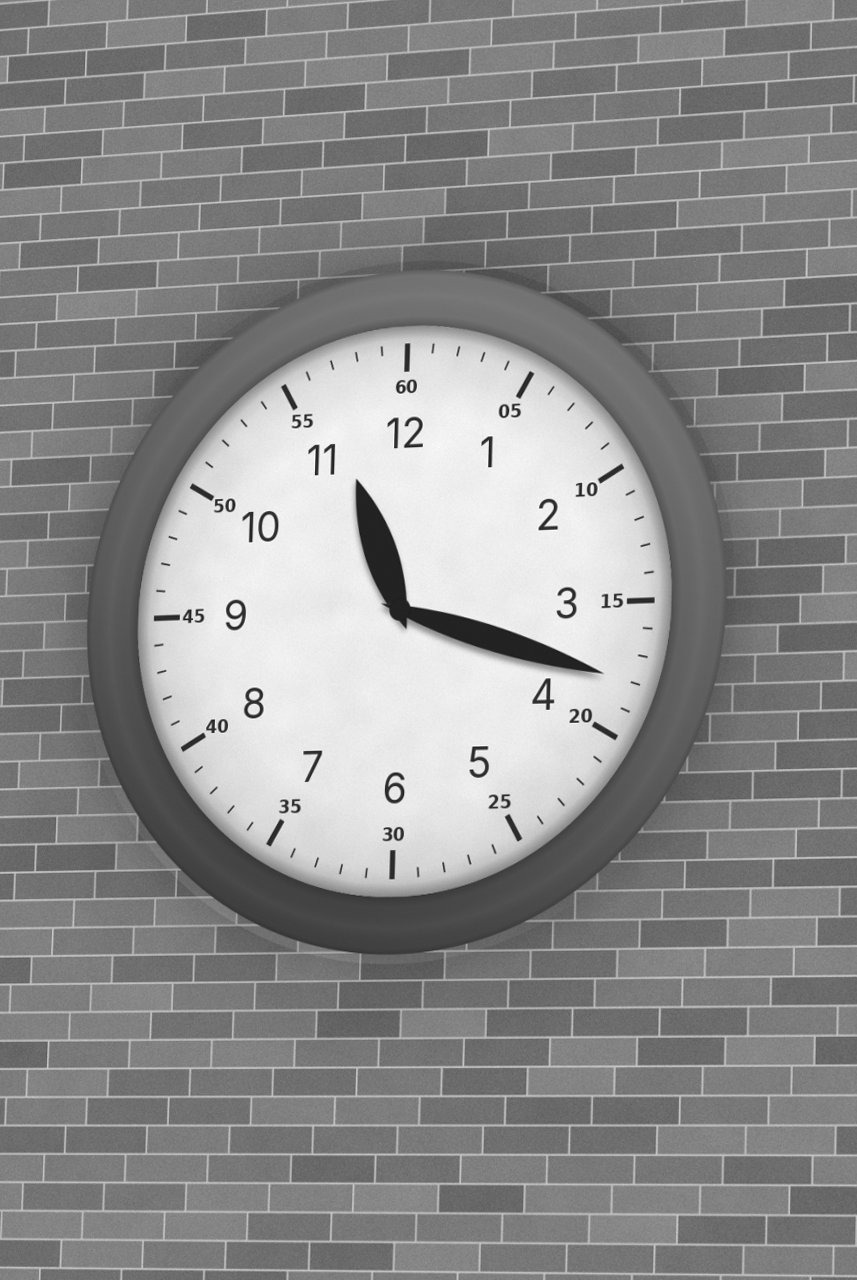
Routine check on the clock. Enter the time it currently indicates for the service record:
11:18
